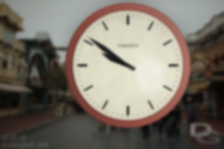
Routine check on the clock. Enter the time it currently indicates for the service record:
9:51
